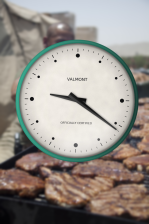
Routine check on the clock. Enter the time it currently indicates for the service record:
9:21
